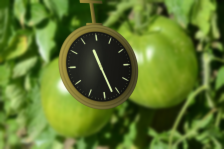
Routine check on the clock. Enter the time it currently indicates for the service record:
11:27
